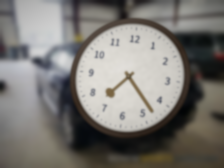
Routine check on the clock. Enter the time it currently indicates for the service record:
7:23
